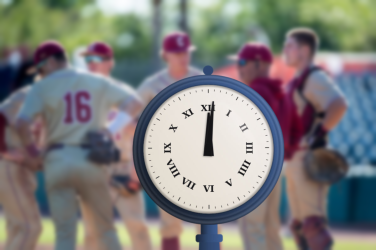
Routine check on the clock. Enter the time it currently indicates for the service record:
12:01
